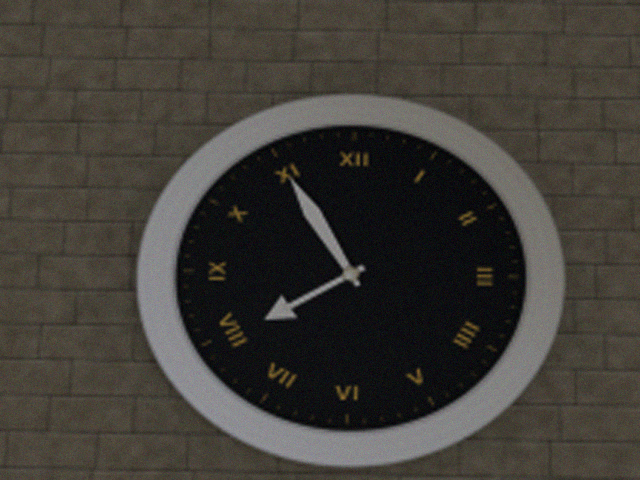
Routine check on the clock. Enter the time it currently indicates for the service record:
7:55
